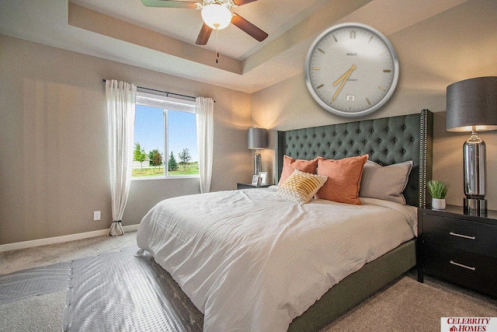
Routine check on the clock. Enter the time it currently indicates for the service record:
7:35
